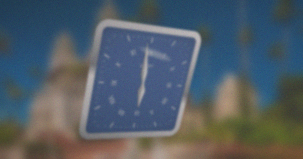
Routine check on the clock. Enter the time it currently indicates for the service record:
5:59
